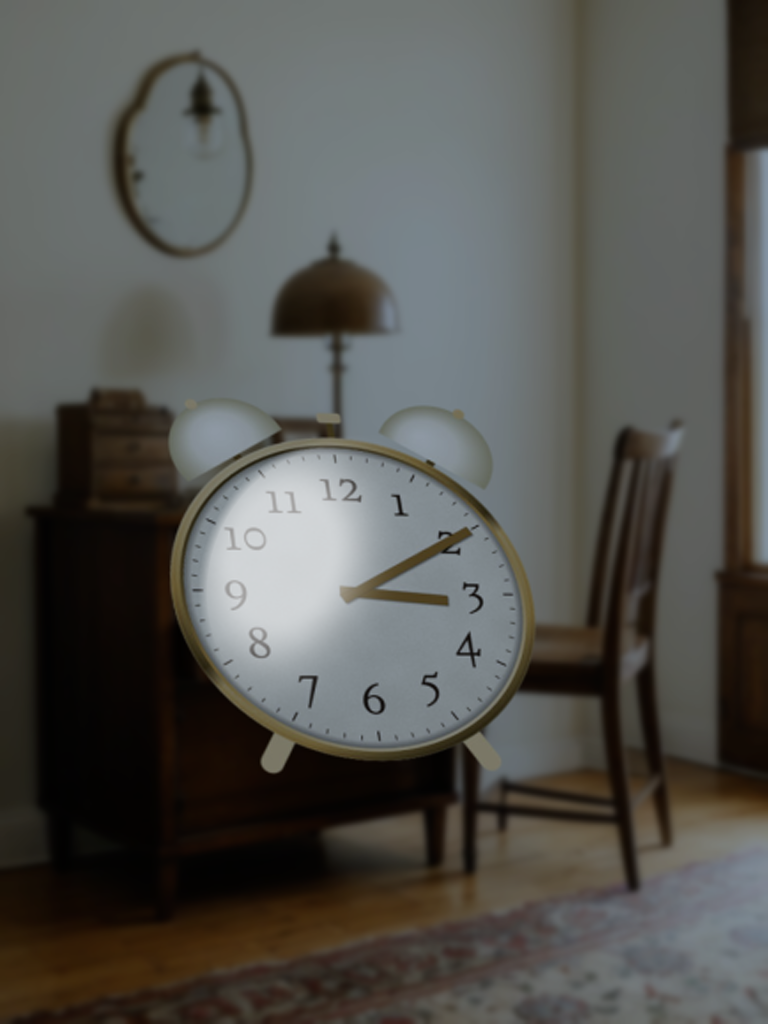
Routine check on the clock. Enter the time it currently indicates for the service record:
3:10
